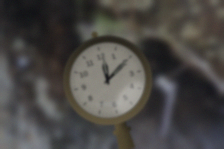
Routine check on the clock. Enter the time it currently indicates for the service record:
12:10
